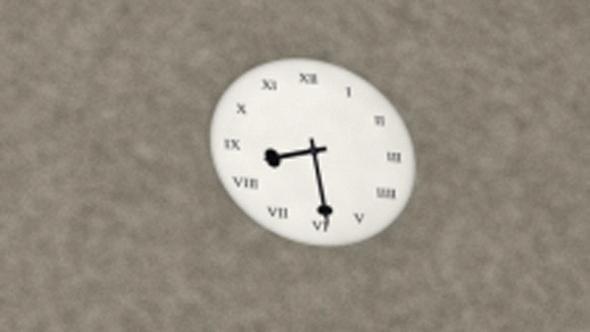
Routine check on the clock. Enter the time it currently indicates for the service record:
8:29
